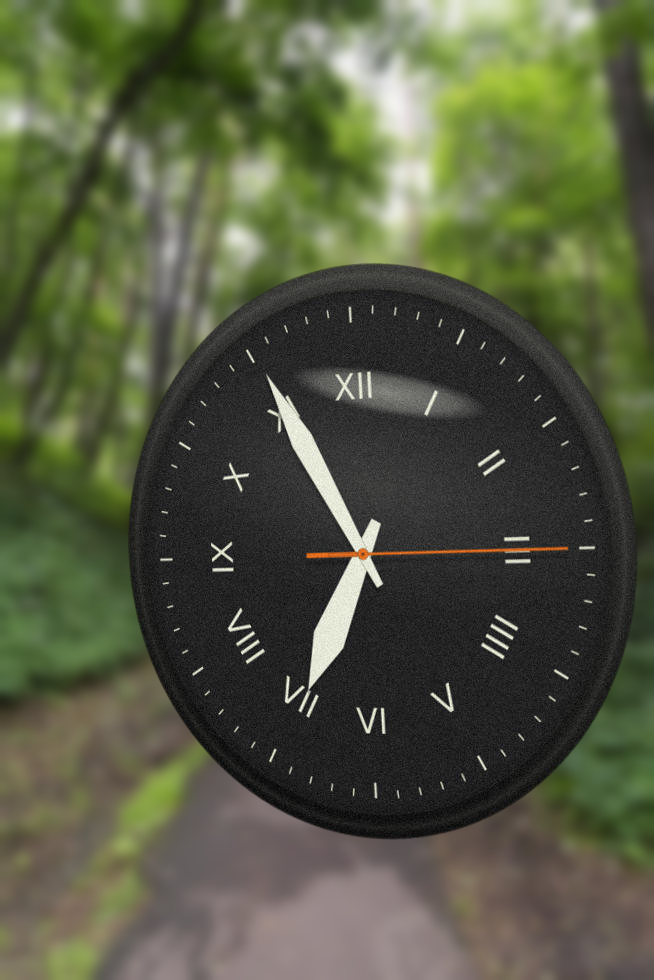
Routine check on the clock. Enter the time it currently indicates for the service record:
6:55:15
